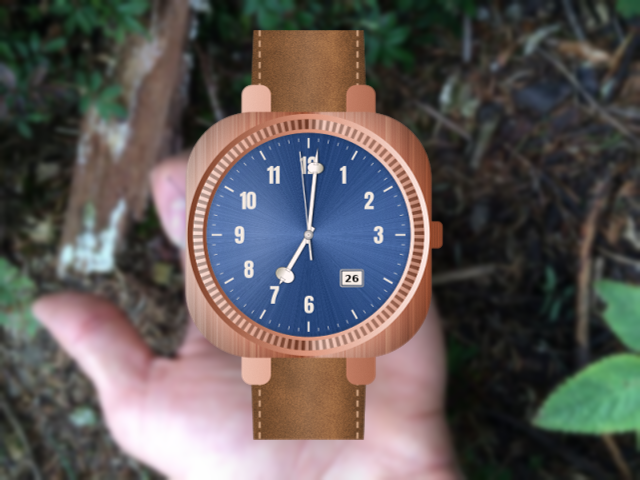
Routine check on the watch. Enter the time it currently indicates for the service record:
7:00:59
